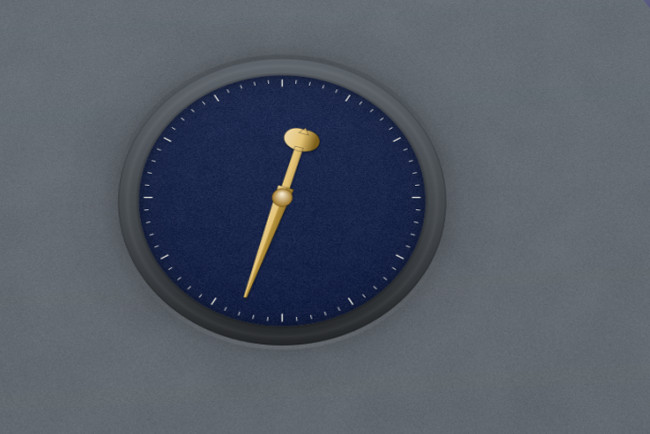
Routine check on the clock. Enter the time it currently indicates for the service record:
12:33
